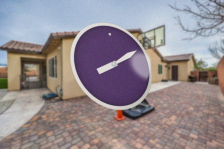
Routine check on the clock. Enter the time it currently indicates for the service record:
8:10
